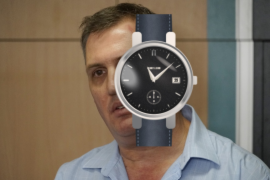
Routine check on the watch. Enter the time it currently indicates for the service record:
11:08
